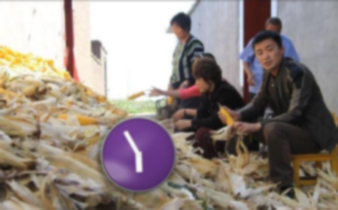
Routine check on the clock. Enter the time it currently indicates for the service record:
5:55
